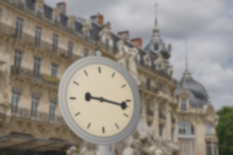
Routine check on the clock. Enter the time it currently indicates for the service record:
9:17
